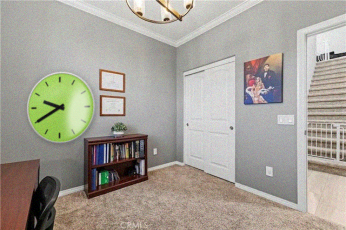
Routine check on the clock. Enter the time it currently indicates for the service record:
9:40
